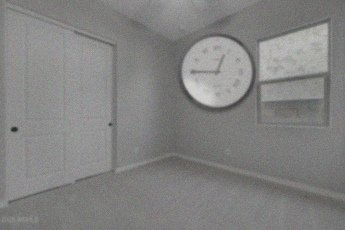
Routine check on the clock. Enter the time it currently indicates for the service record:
12:45
